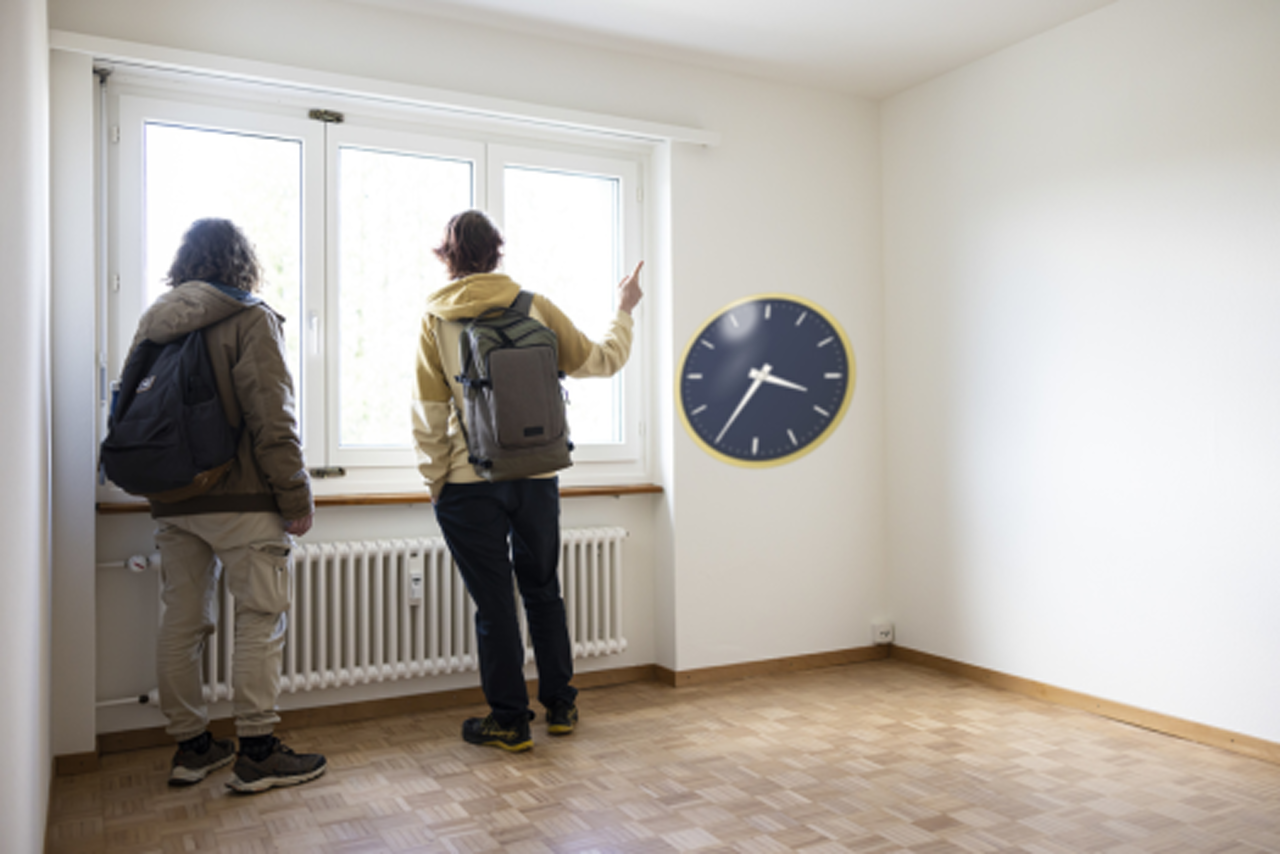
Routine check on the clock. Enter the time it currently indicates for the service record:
3:35
